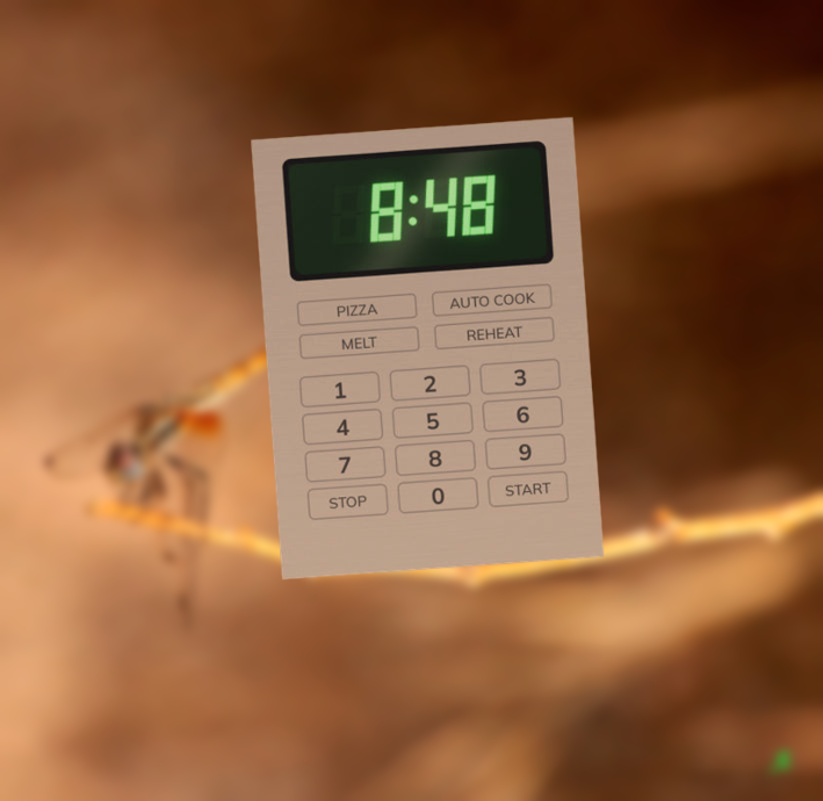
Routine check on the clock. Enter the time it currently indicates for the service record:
8:48
